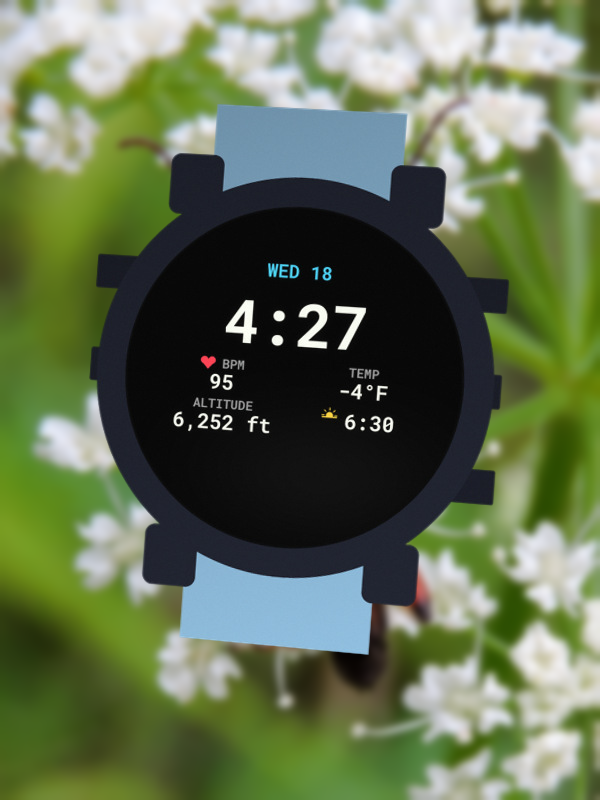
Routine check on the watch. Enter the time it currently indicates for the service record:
4:27
